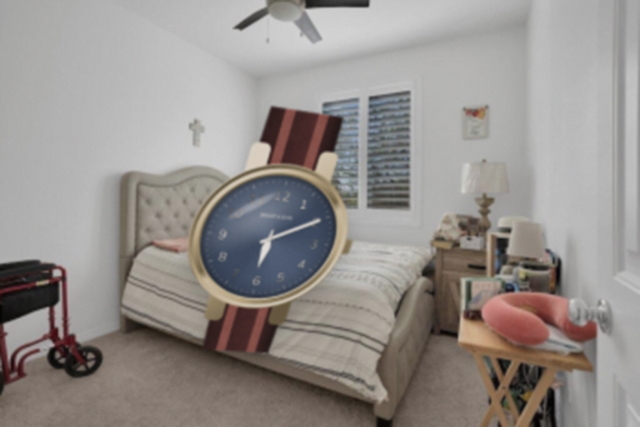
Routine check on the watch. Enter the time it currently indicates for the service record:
6:10
